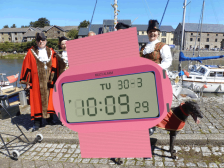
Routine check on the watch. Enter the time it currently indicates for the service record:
10:09:29
